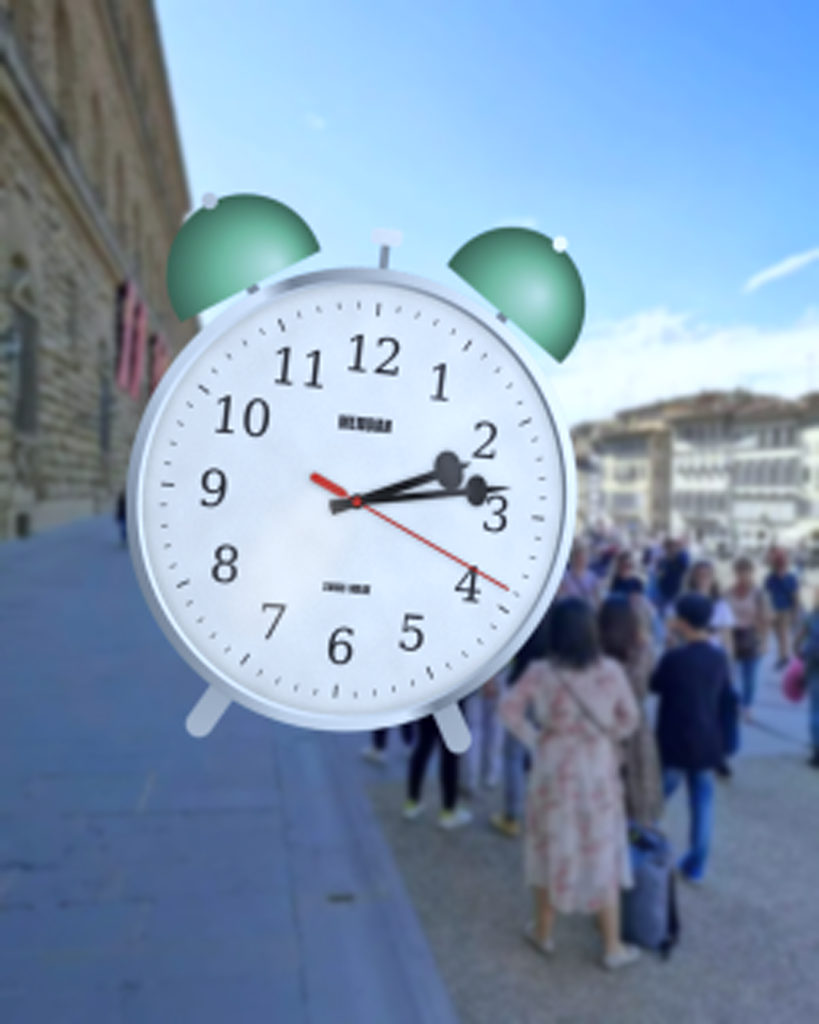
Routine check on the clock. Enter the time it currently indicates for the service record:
2:13:19
